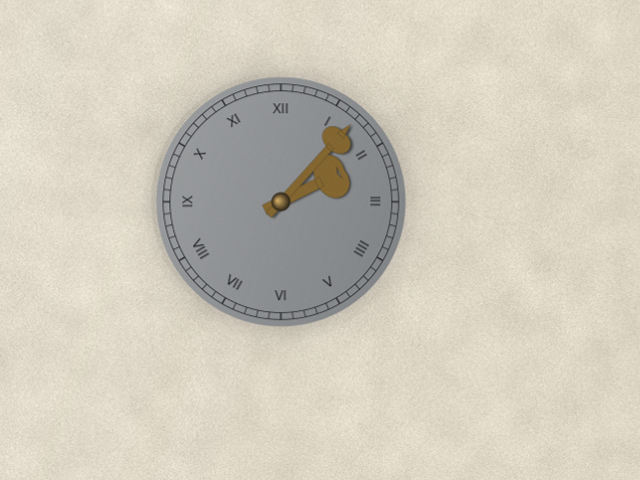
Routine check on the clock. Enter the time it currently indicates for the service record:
2:07
